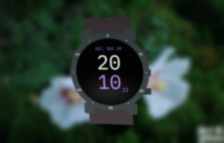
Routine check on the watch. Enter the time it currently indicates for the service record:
20:10
